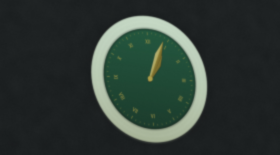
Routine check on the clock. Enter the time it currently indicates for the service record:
1:04
